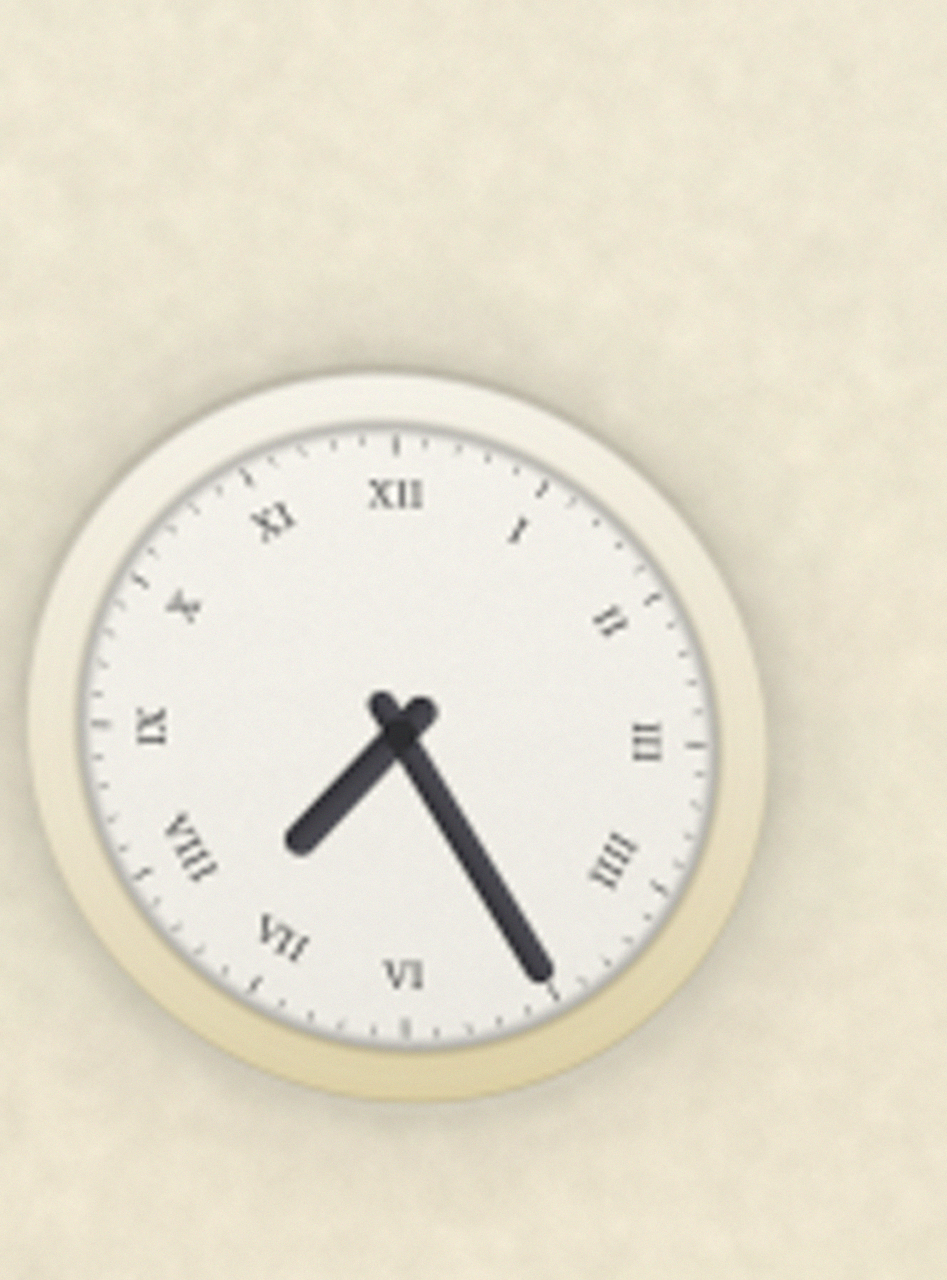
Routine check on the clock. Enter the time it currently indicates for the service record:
7:25
